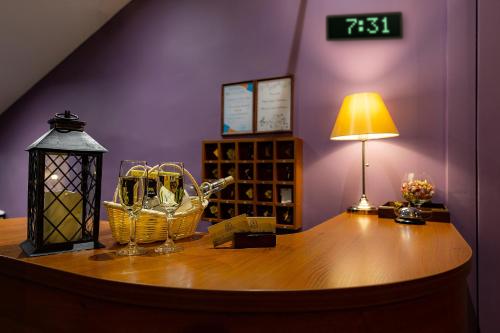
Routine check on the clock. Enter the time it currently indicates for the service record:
7:31
